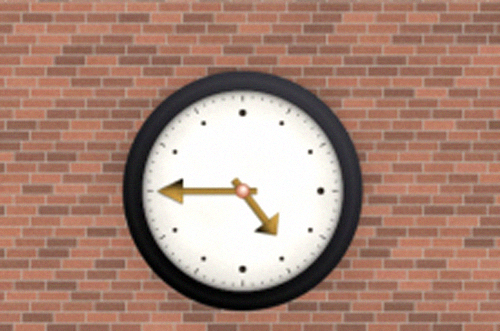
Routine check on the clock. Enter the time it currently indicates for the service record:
4:45
